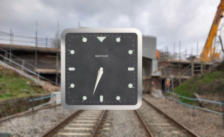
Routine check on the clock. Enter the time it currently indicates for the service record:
6:33
